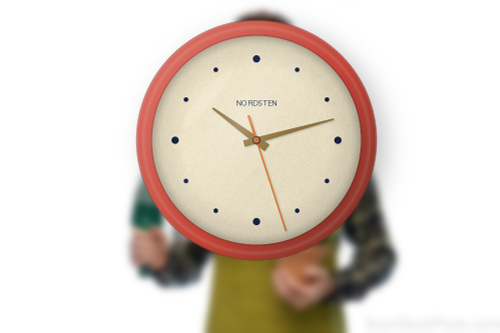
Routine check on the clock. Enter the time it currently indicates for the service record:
10:12:27
